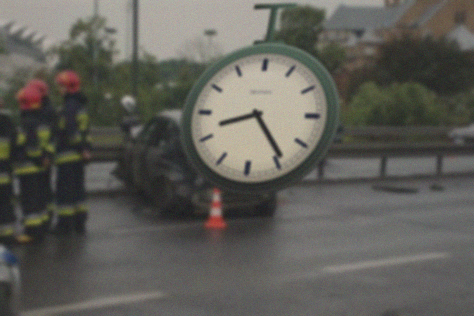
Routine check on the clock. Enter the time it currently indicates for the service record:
8:24
